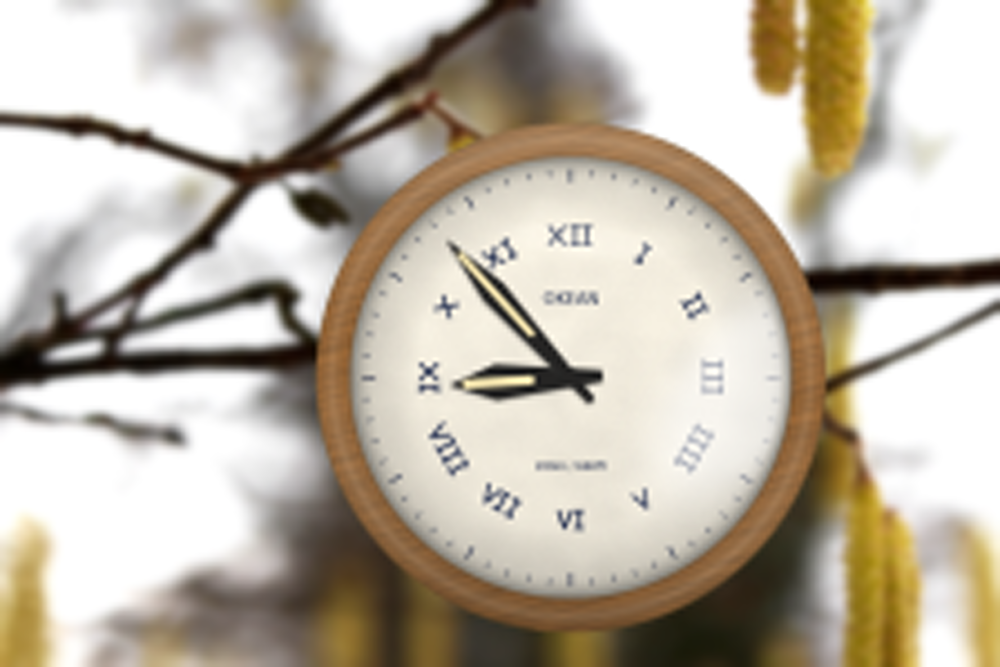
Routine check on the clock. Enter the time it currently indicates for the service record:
8:53
